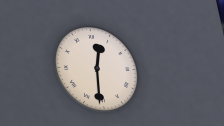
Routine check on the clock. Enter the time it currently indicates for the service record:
12:31
